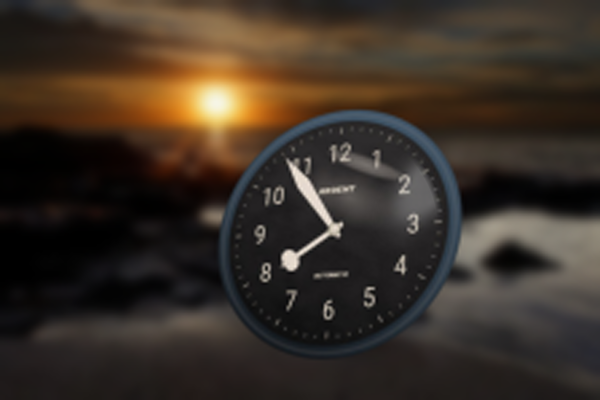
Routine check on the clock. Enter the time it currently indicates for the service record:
7:54
